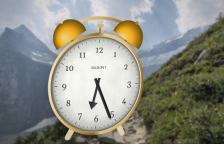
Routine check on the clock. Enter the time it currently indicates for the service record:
6:26
